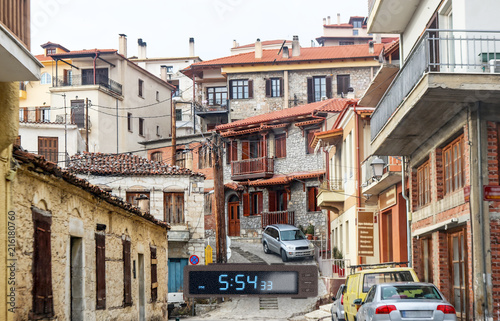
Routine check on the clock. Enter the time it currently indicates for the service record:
5:54:33
